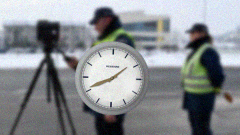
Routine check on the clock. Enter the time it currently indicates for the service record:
1:41
